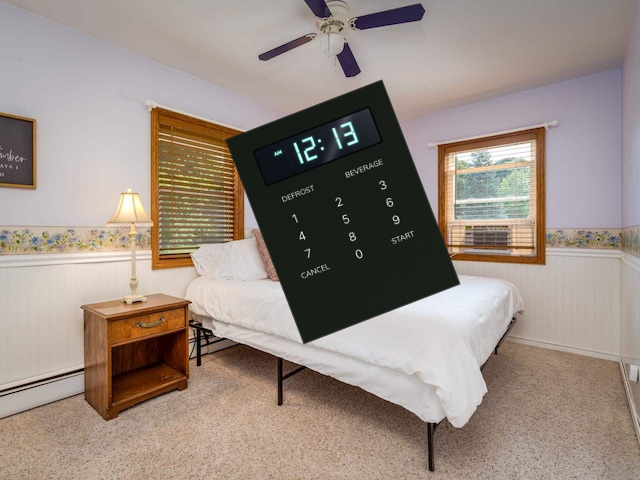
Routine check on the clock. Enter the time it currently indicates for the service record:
12:13
